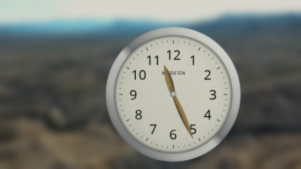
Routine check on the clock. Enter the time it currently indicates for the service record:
11:26
